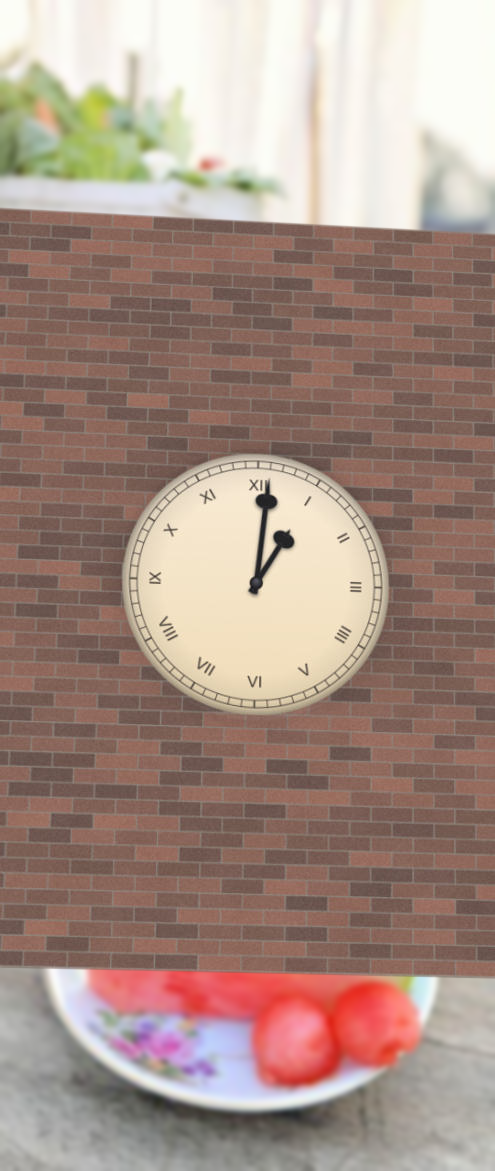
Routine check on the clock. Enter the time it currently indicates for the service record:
1:01
